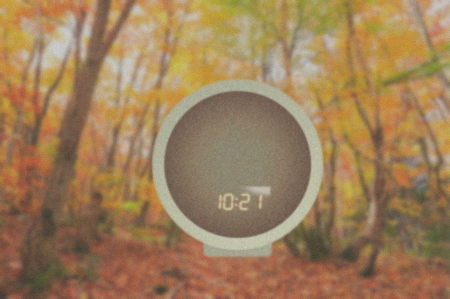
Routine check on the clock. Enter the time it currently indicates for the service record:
10:21
